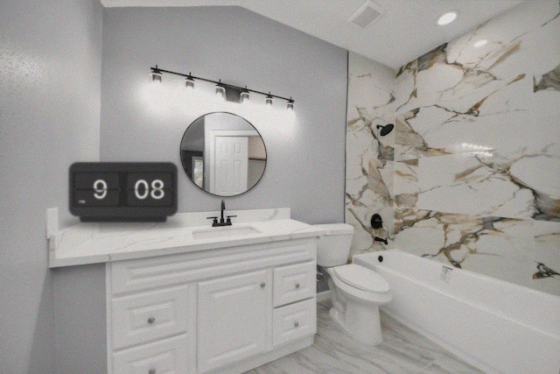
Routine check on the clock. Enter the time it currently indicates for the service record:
9:08
